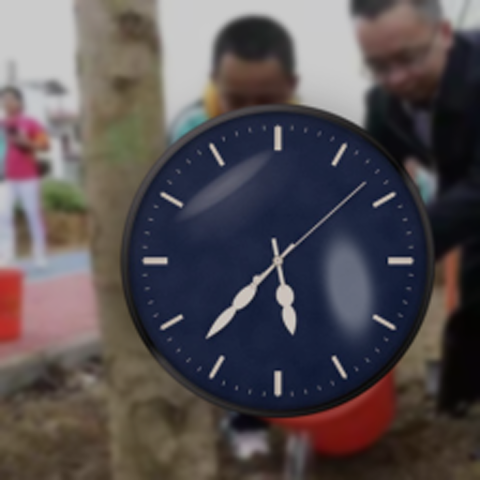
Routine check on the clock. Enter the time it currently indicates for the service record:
5:37:08
